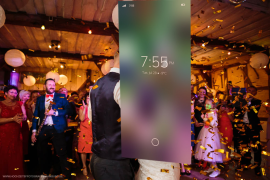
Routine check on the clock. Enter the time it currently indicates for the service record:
7:55
